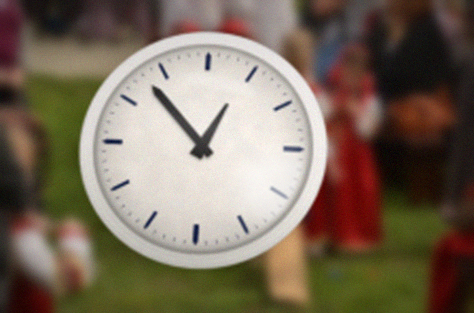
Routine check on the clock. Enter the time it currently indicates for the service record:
12:53
